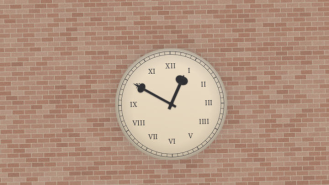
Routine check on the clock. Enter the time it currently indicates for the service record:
12:50
